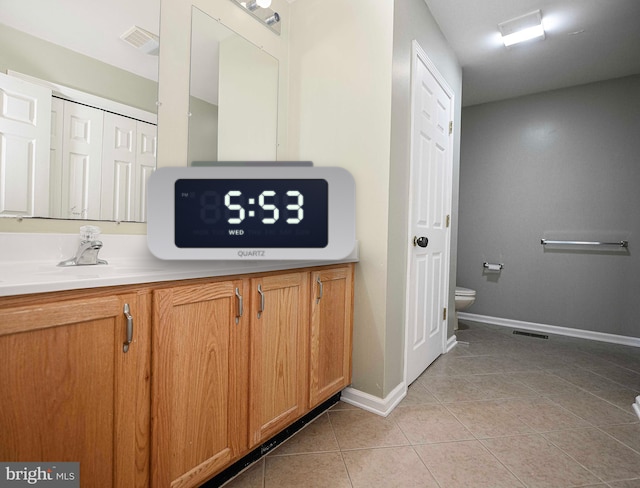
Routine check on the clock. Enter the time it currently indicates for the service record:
5:53
